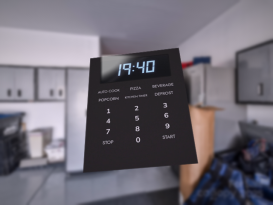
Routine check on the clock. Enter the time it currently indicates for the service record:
19:40
